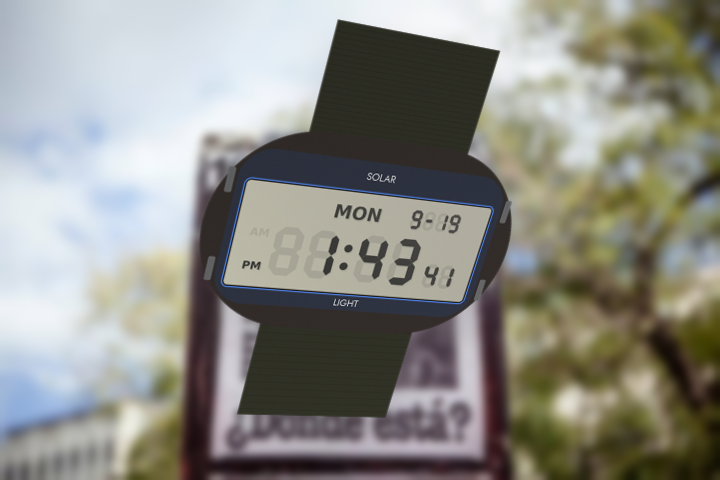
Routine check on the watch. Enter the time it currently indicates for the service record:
1:43:41
